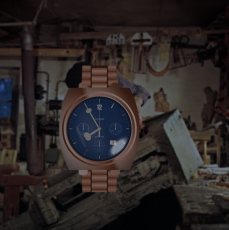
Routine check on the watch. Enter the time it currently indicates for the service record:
7:55
